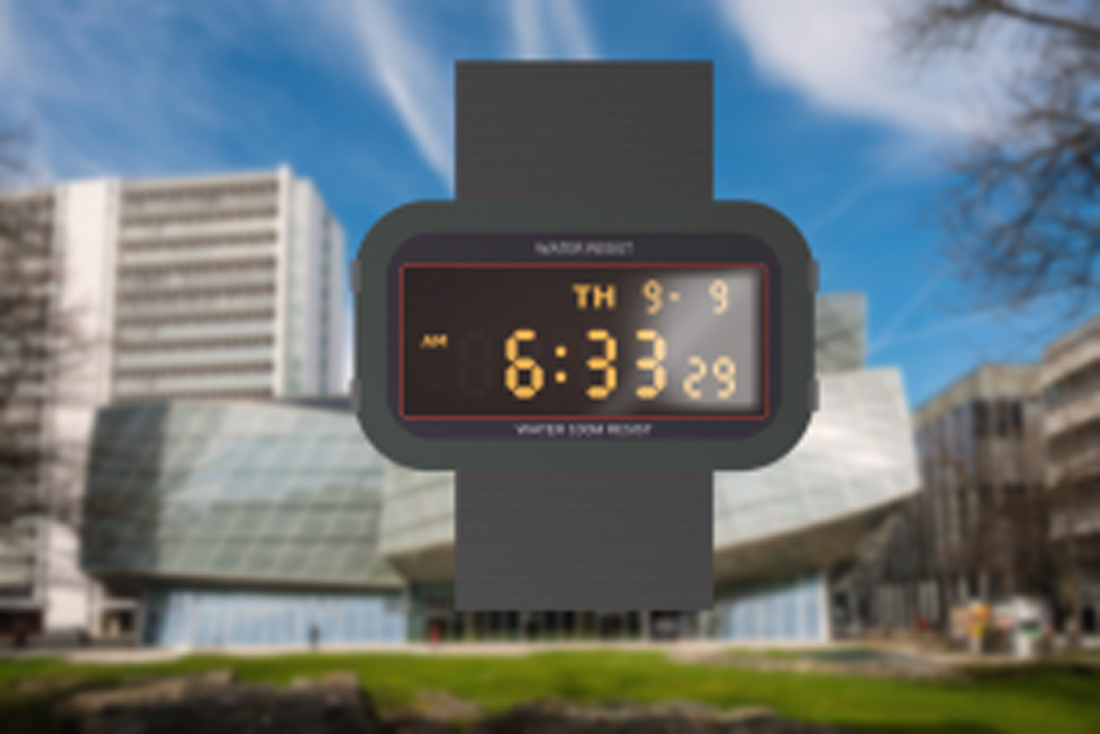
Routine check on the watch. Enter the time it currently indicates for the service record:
6:33:29
